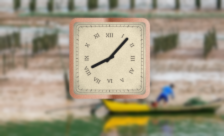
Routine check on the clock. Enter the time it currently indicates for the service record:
8:07
